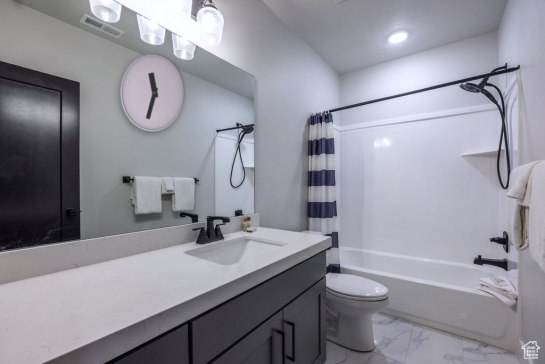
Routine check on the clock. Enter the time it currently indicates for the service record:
11:33
